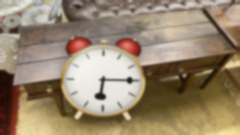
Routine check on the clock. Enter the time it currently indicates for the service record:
6:15
